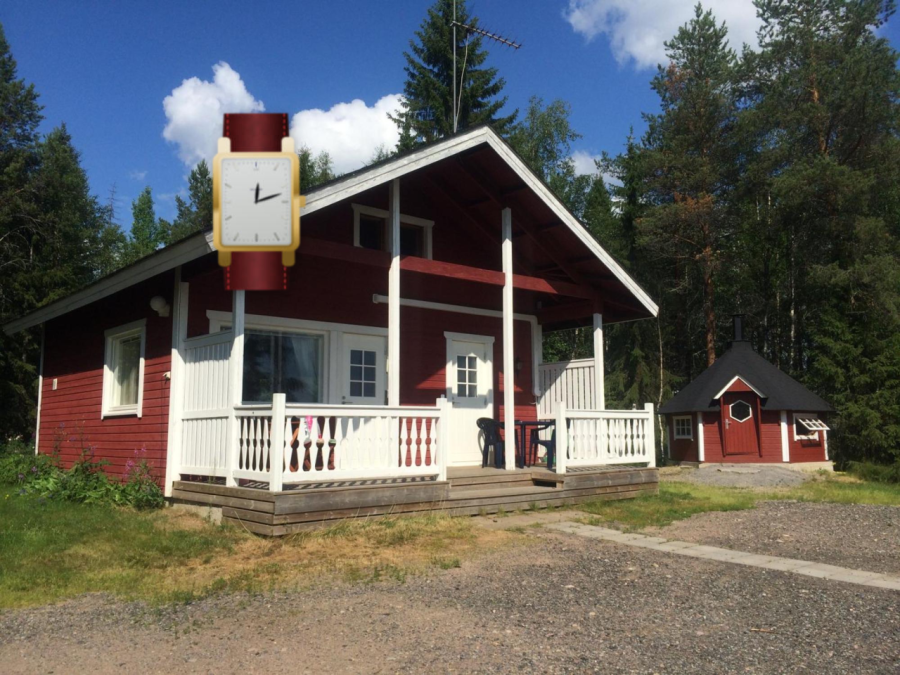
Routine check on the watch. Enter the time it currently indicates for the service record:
12:12
